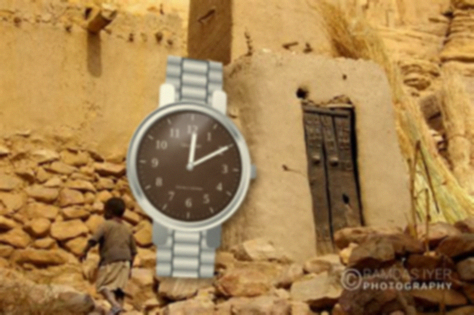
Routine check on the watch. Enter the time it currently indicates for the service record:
12:10
